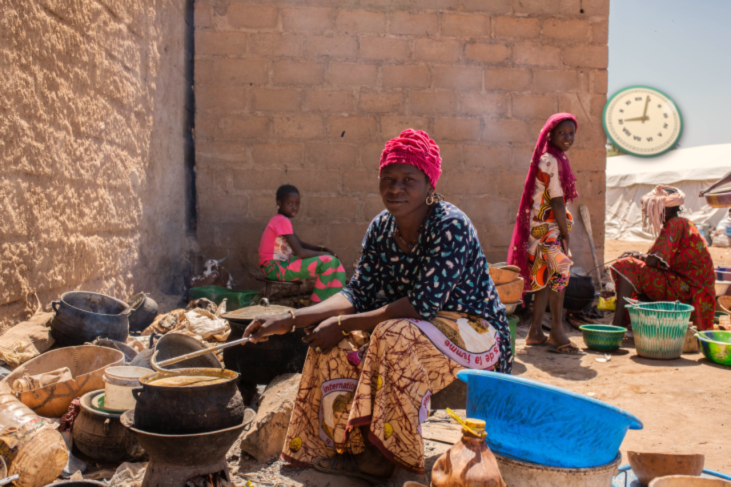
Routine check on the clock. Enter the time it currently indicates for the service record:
9:04
